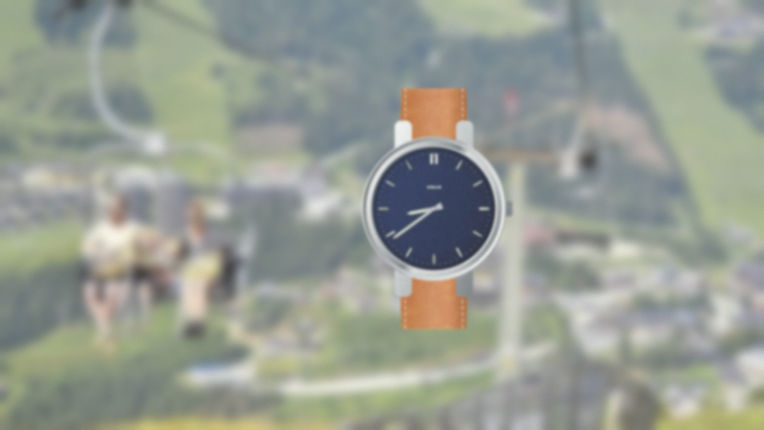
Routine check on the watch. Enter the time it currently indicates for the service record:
8:39
